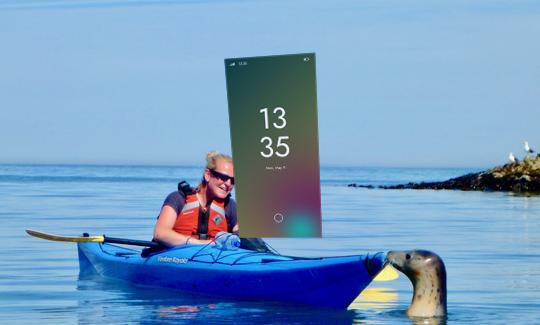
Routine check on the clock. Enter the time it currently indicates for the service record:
13:35
